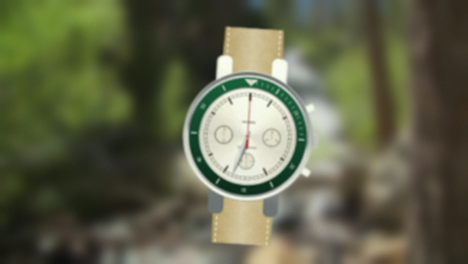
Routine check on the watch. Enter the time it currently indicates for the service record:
6:33
